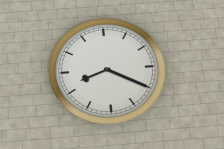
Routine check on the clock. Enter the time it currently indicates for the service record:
8:20
